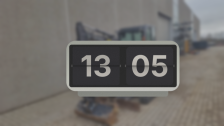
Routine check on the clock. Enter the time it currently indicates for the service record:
13:05
